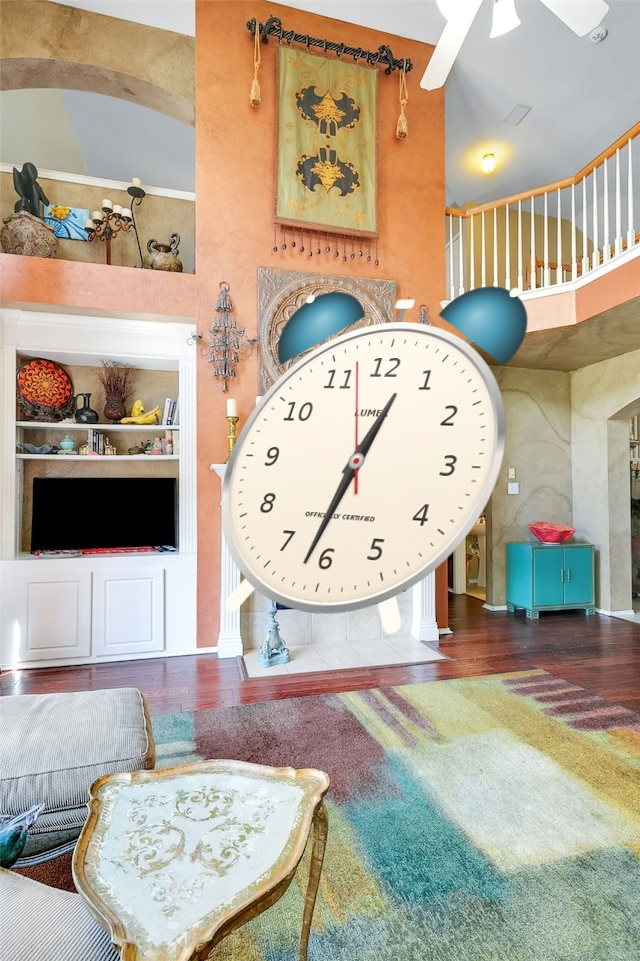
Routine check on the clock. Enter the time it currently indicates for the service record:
12:31:57
